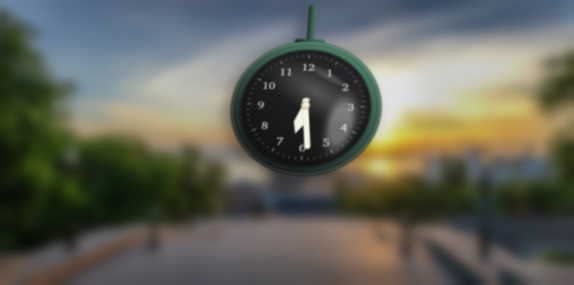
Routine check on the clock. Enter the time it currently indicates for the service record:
6:29
